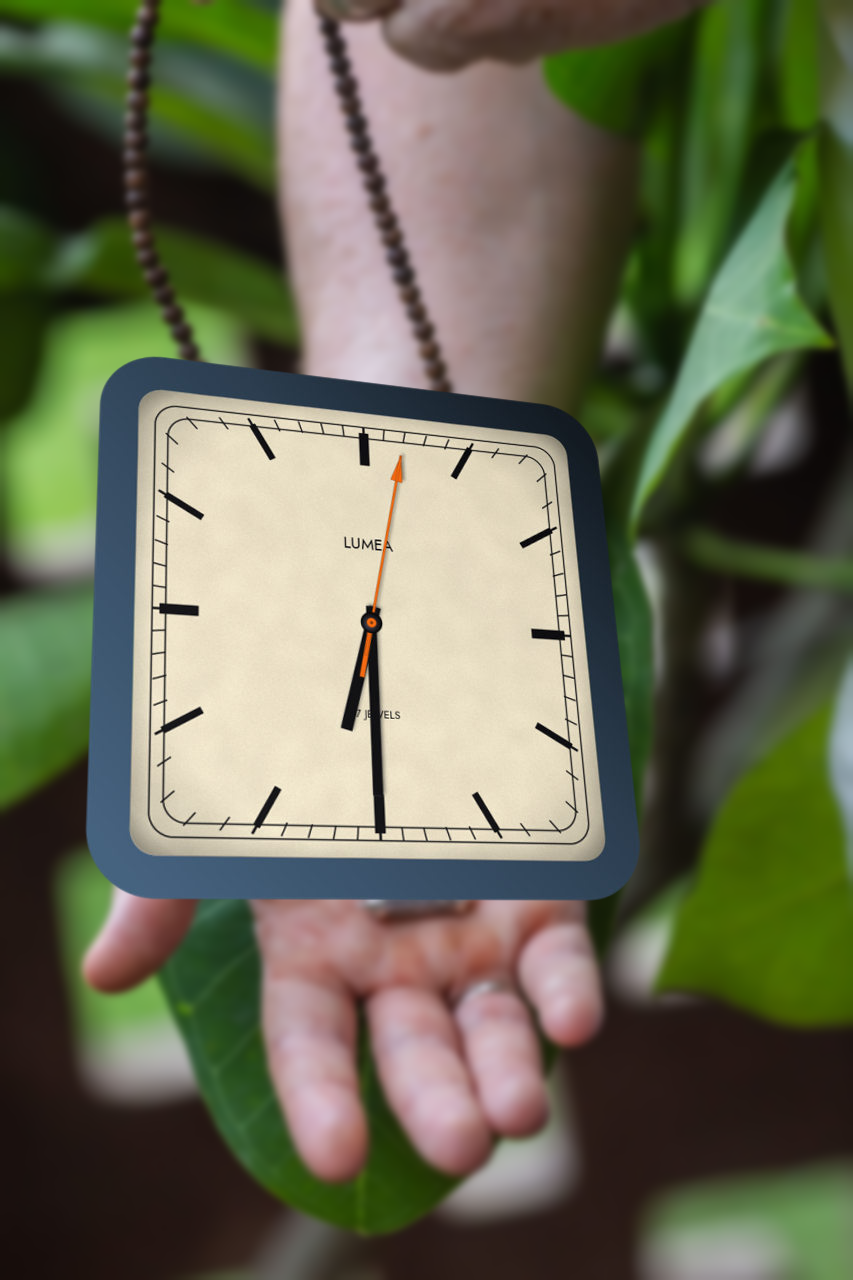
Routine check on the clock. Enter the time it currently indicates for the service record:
6:30:02
